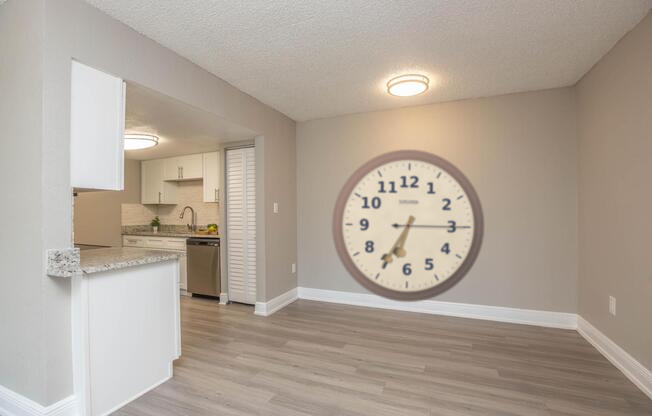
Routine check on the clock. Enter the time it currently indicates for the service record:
6:35:15
